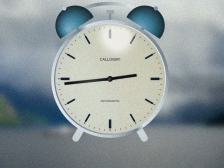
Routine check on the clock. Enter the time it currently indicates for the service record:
2:44
